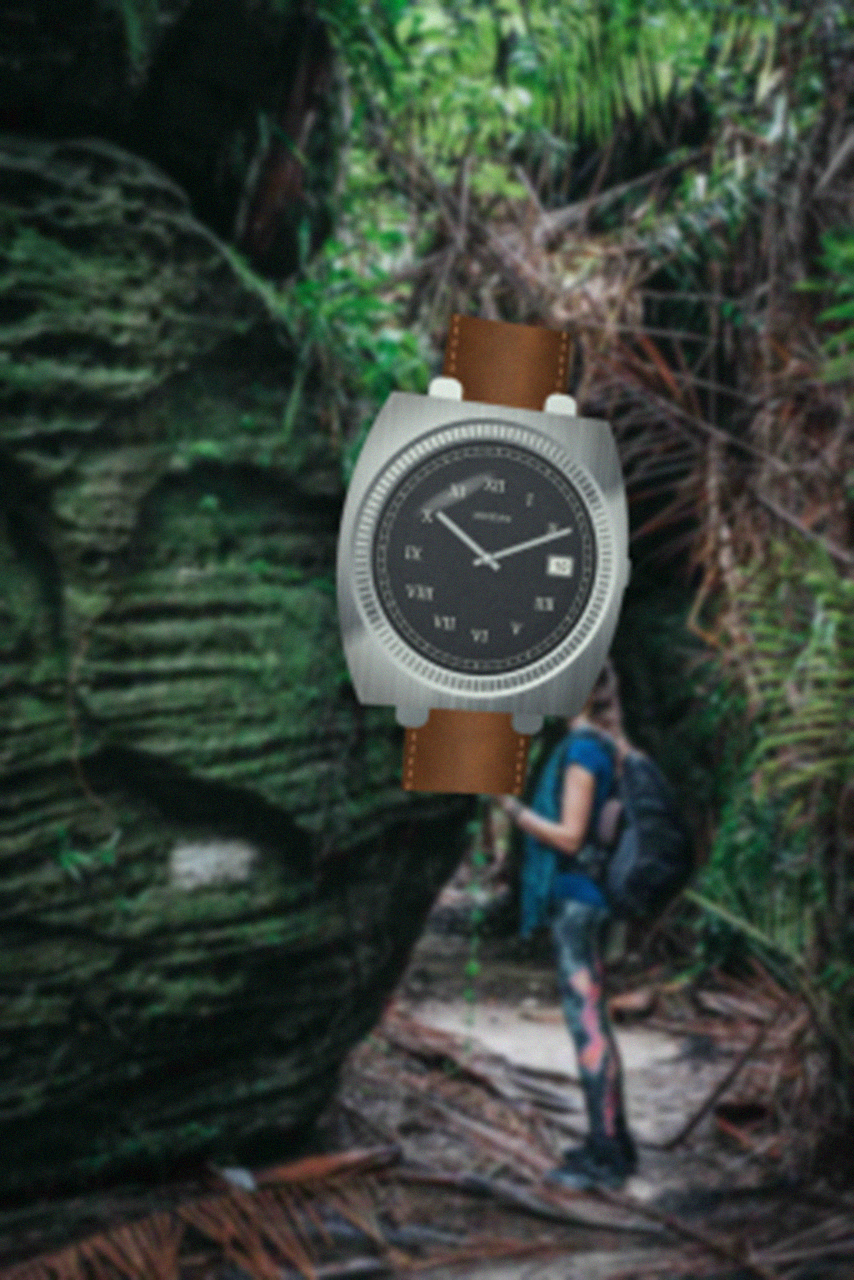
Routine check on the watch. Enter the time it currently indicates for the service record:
10:11
